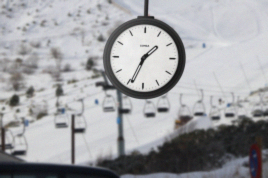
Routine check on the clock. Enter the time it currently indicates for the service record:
1:34
